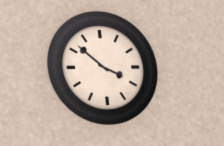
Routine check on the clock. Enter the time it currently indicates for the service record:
3:52
